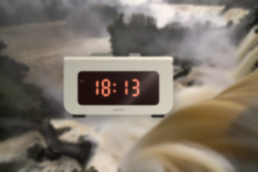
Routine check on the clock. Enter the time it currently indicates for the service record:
18:13
